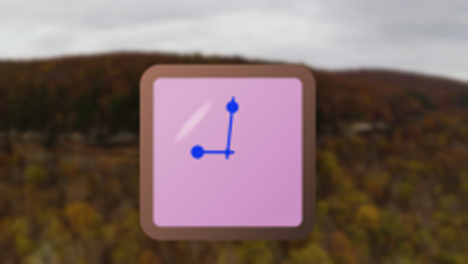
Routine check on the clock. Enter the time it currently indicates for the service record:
9:01
